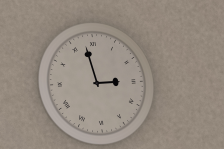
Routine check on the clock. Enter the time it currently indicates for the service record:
2:58
